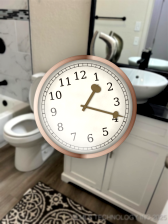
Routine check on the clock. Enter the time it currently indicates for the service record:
1:19
